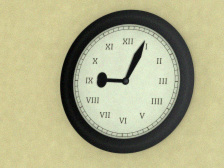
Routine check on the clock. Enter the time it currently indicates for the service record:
9:04
